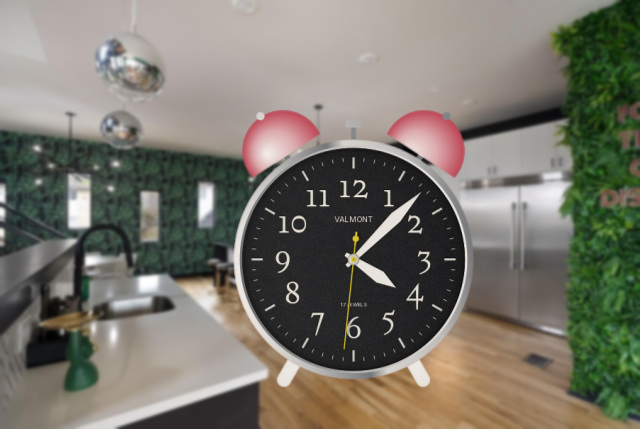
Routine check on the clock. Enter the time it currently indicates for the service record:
4:07:31
